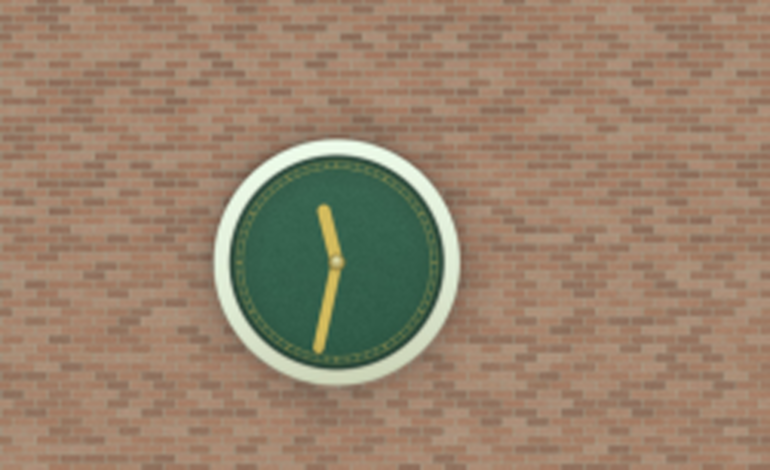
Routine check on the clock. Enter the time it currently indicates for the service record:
11:32
